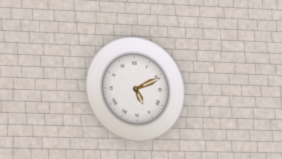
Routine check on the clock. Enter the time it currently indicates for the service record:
5:11
